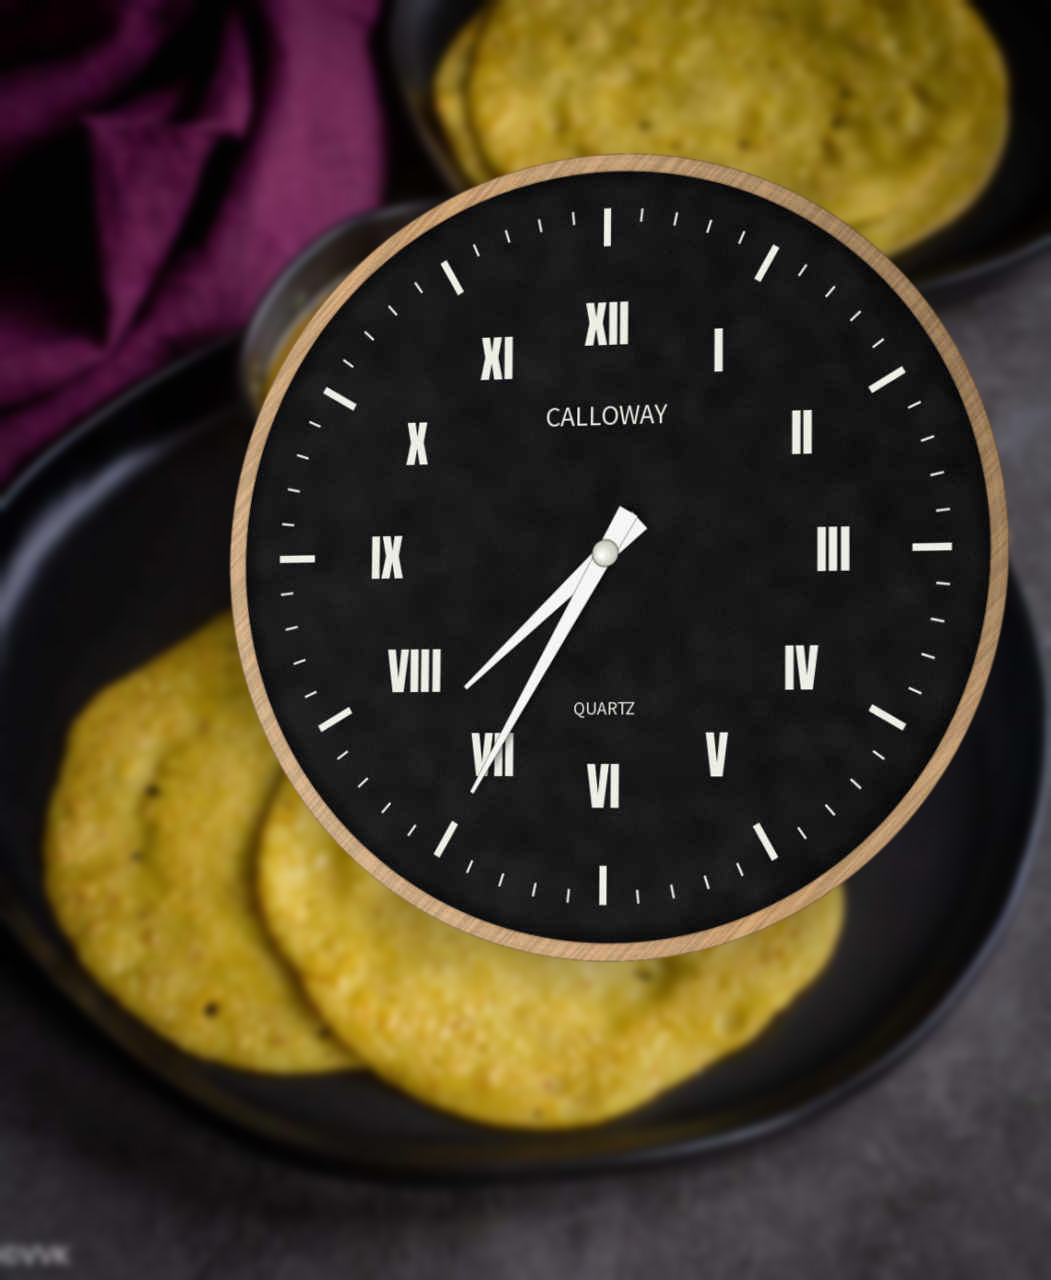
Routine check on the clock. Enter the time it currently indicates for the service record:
7:35
